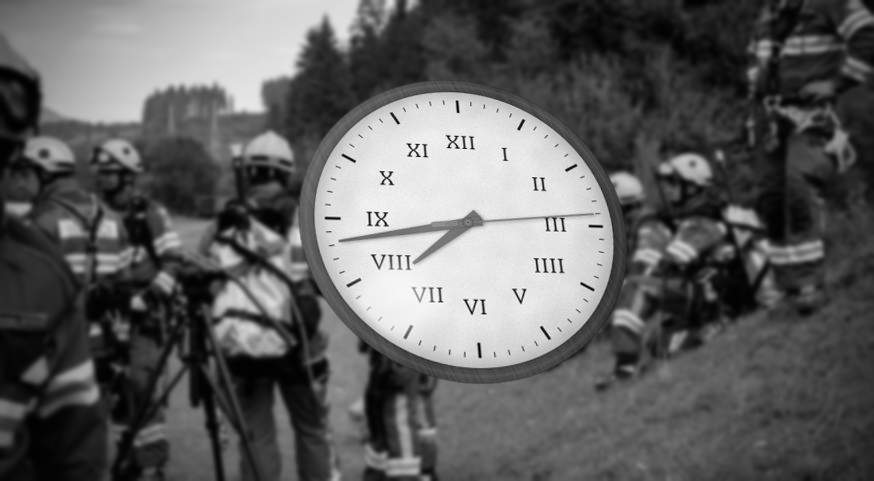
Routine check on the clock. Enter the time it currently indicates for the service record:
7:43:14
